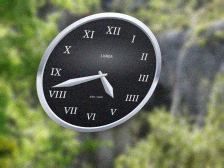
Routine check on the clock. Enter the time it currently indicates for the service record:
4:42
